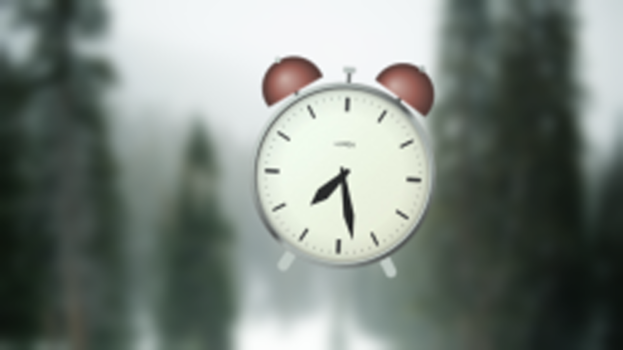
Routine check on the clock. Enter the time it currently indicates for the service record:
7:28
